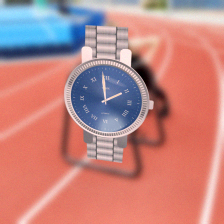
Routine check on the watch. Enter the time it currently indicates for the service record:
1:59
